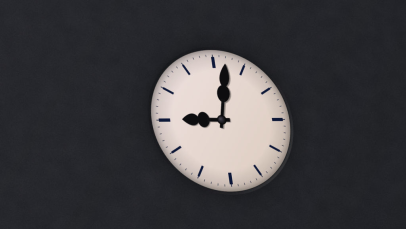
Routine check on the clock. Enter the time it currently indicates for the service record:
9:02
